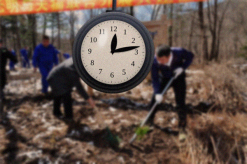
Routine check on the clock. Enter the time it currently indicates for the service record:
12:13
